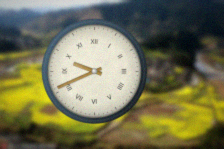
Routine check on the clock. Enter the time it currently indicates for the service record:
9:41
